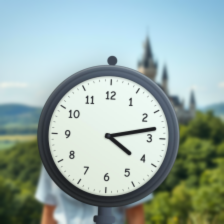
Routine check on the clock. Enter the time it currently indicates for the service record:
4:13
